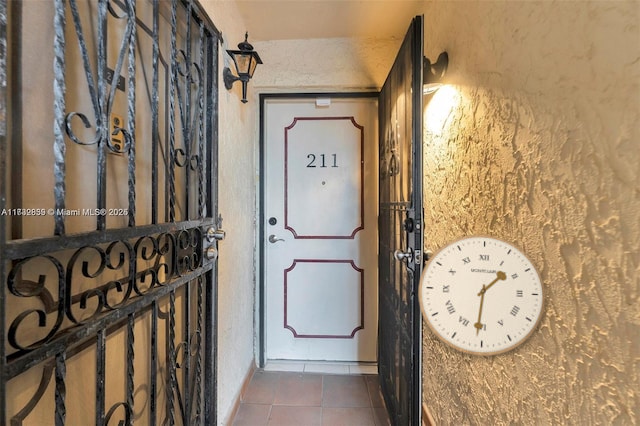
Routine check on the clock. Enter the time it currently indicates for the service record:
1:31
